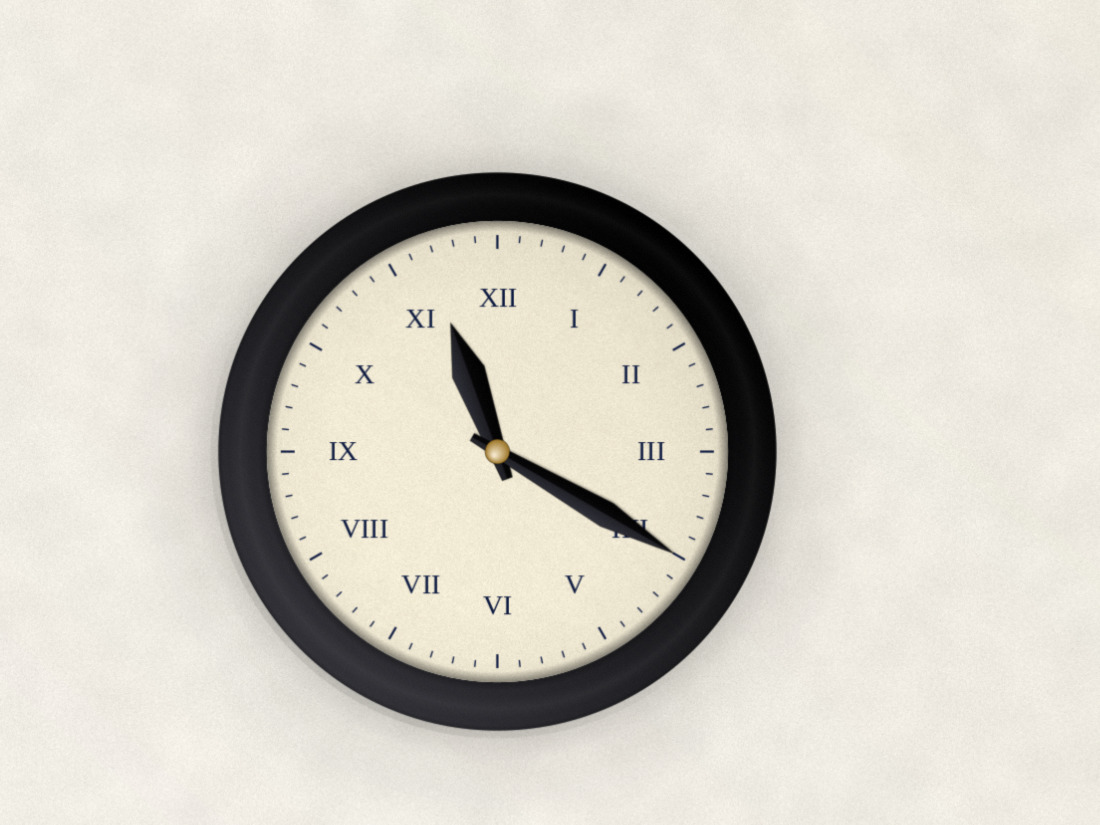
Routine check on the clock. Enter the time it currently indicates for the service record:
11:20
